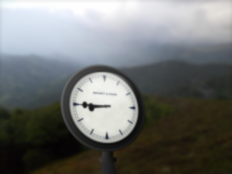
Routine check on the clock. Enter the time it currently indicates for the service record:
8:45
